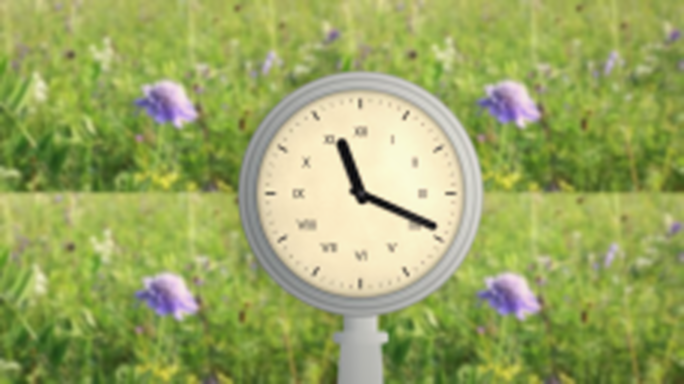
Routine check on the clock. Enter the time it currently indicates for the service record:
11:19
